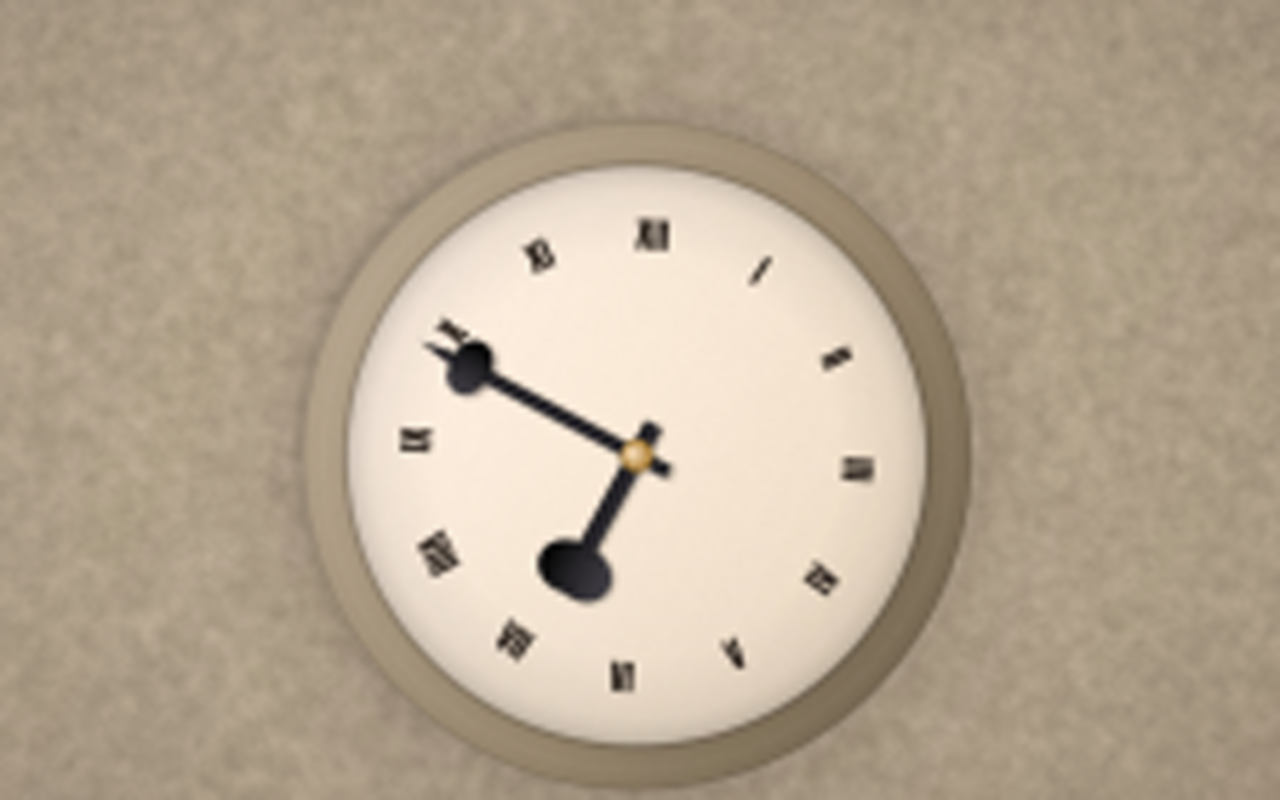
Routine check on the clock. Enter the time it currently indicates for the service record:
6:49
